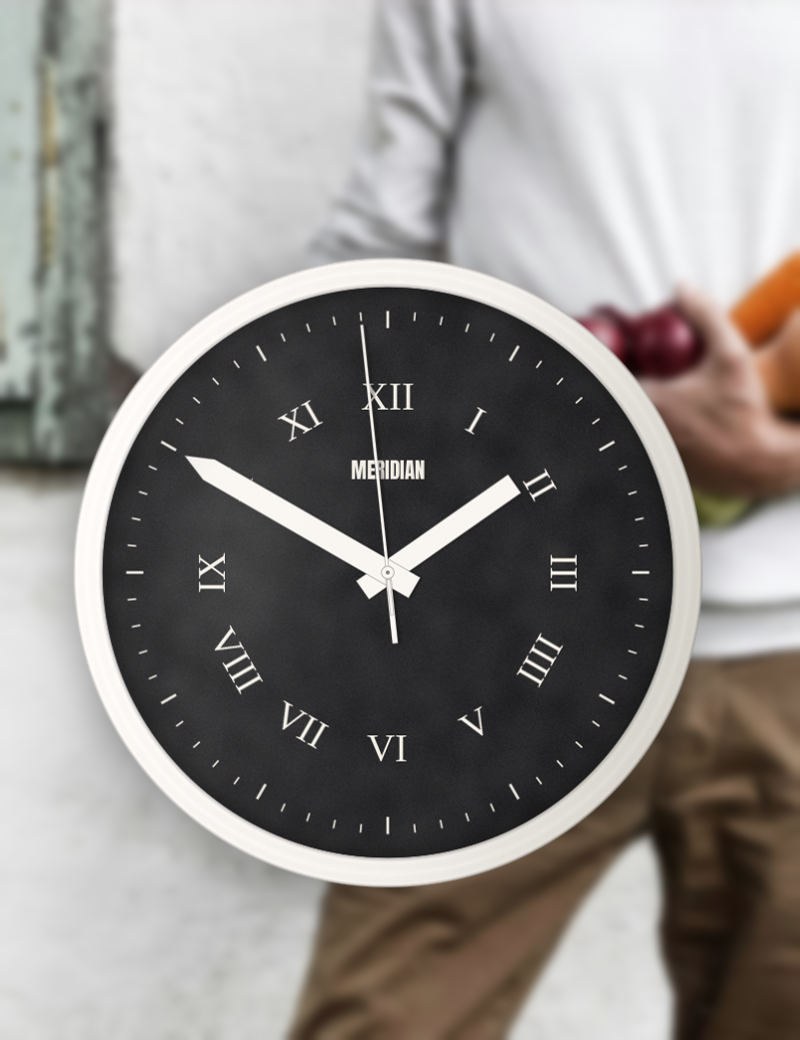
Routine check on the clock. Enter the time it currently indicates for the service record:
1:49:59
